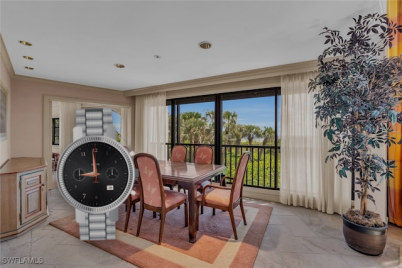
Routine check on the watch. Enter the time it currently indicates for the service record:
8:59
